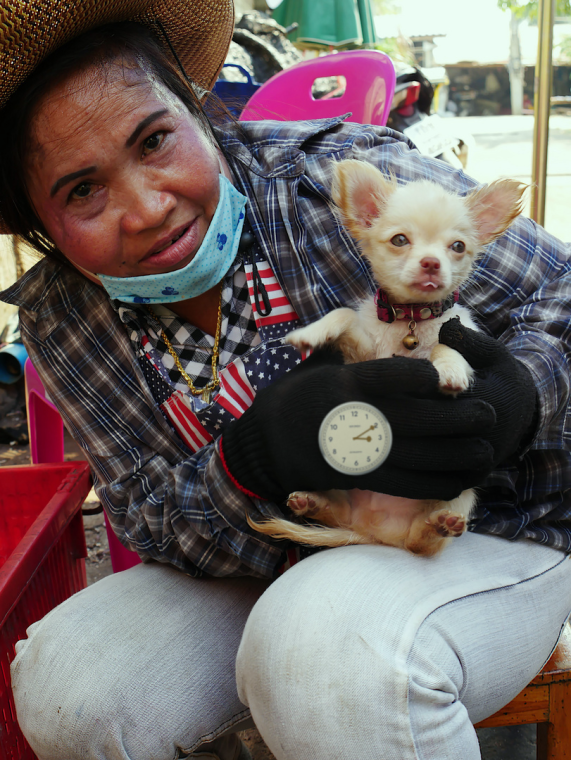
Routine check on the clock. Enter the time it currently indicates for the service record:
3:10
